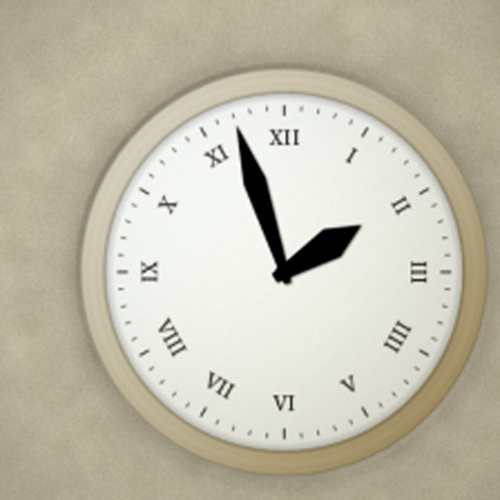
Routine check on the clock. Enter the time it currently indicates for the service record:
1:57
